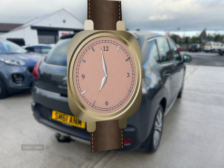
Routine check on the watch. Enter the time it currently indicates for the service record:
6:58
